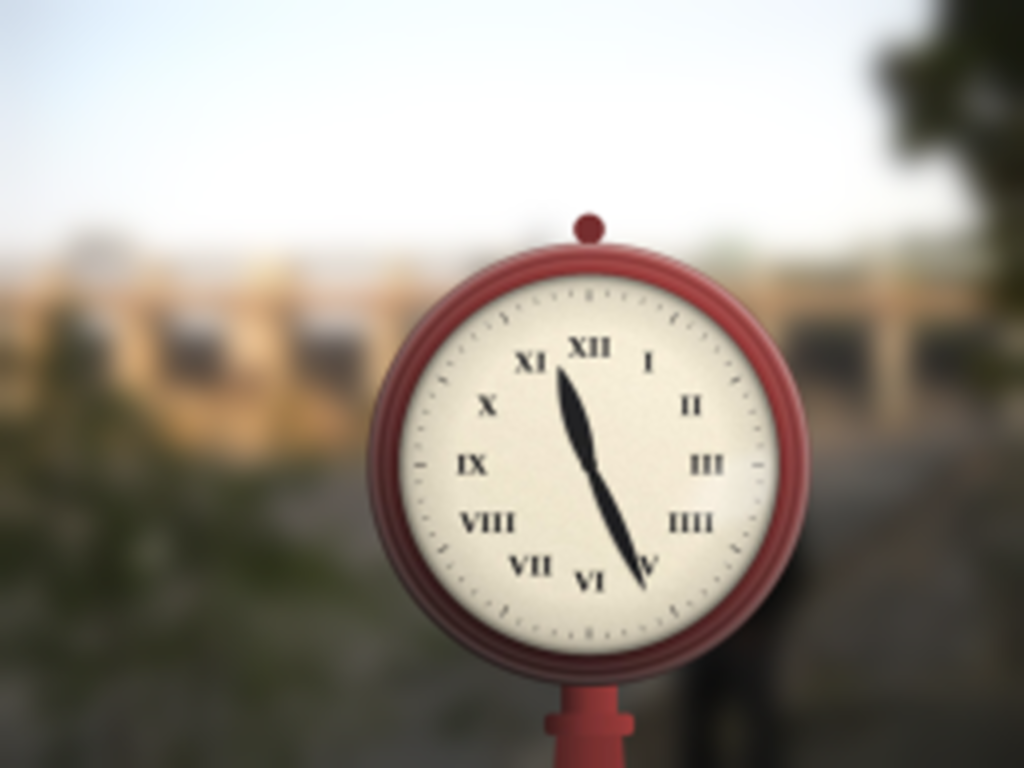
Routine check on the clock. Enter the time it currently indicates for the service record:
11:26
